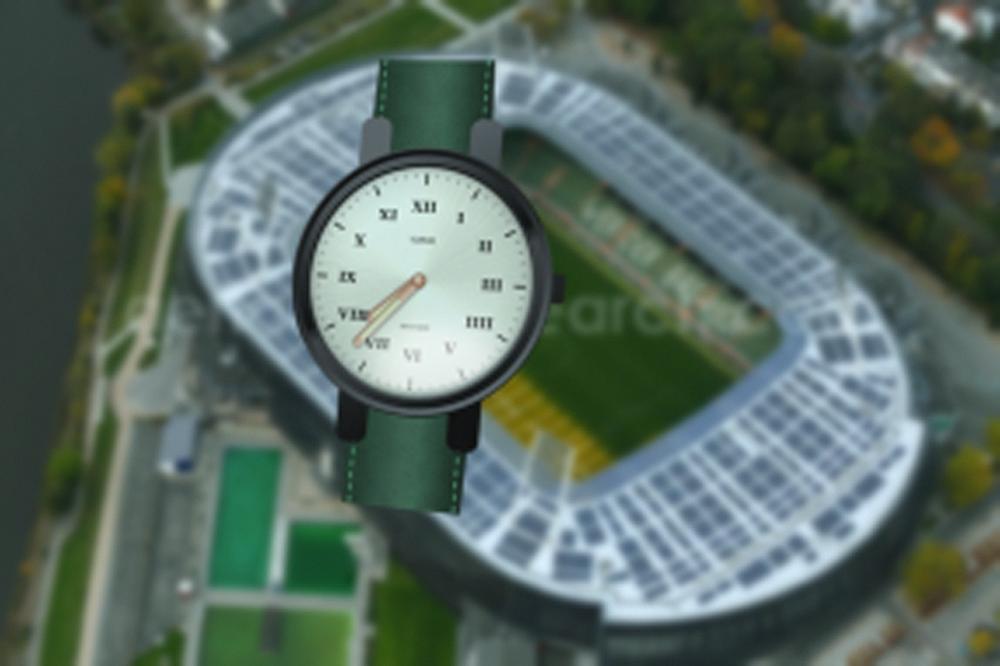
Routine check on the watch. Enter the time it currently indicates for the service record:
7:37
